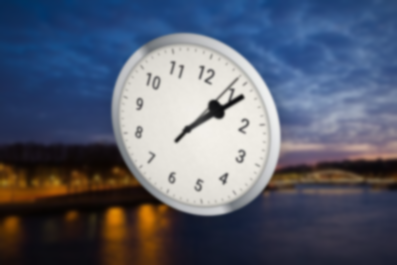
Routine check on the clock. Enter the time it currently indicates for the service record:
1:06:04
